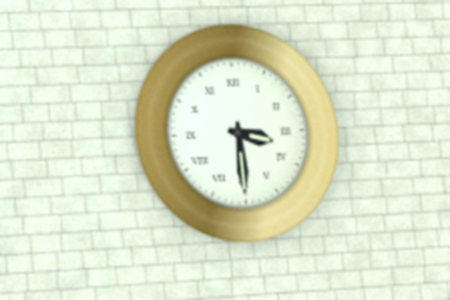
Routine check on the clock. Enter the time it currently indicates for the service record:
3:30
